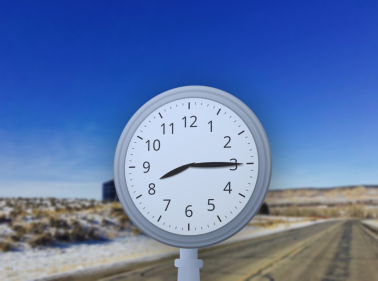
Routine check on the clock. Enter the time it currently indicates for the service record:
8:15
